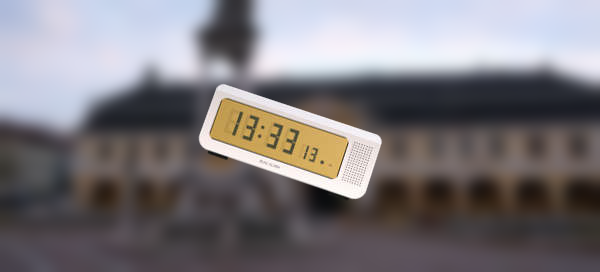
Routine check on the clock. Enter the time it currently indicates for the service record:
13:33:13
